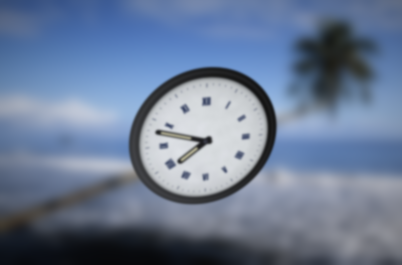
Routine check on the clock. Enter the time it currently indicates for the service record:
7:48
